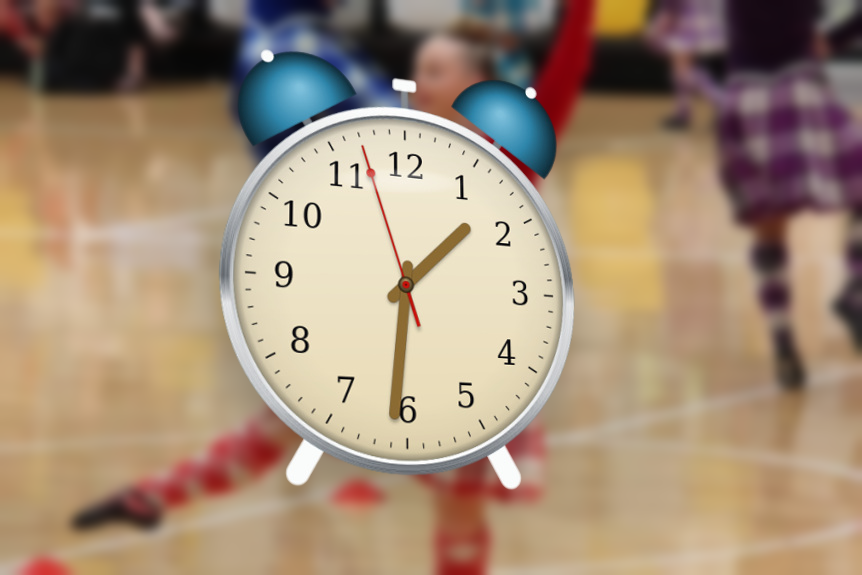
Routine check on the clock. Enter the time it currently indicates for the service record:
1:30:57
